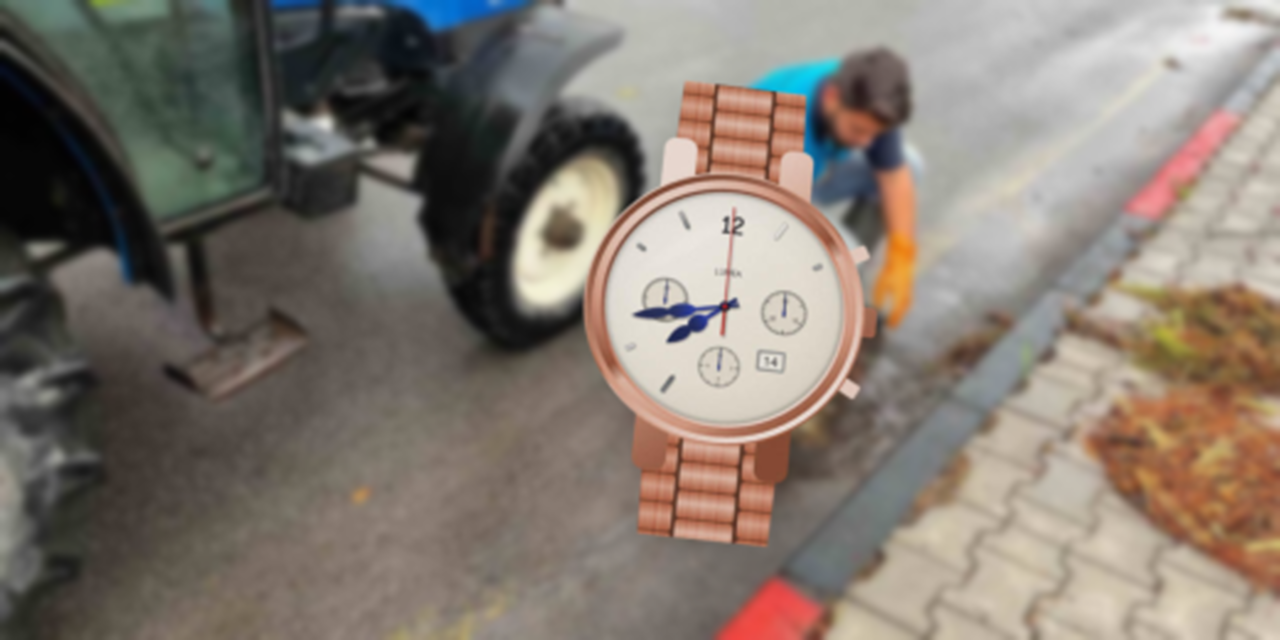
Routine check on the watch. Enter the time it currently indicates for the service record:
7:43
